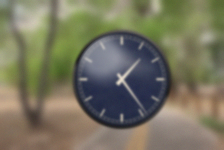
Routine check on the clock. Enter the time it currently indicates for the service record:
1:24
